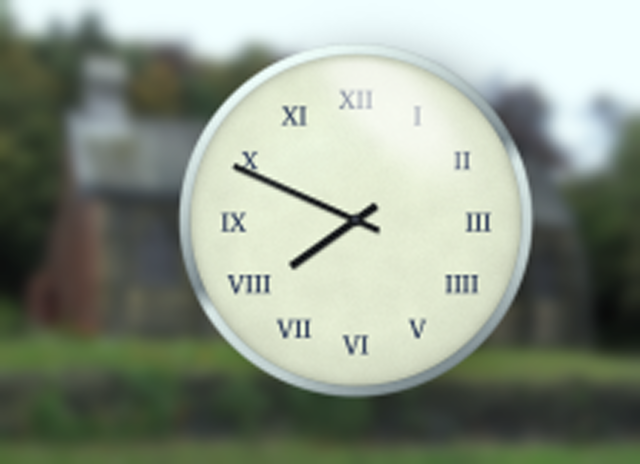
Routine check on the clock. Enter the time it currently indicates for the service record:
7:49
